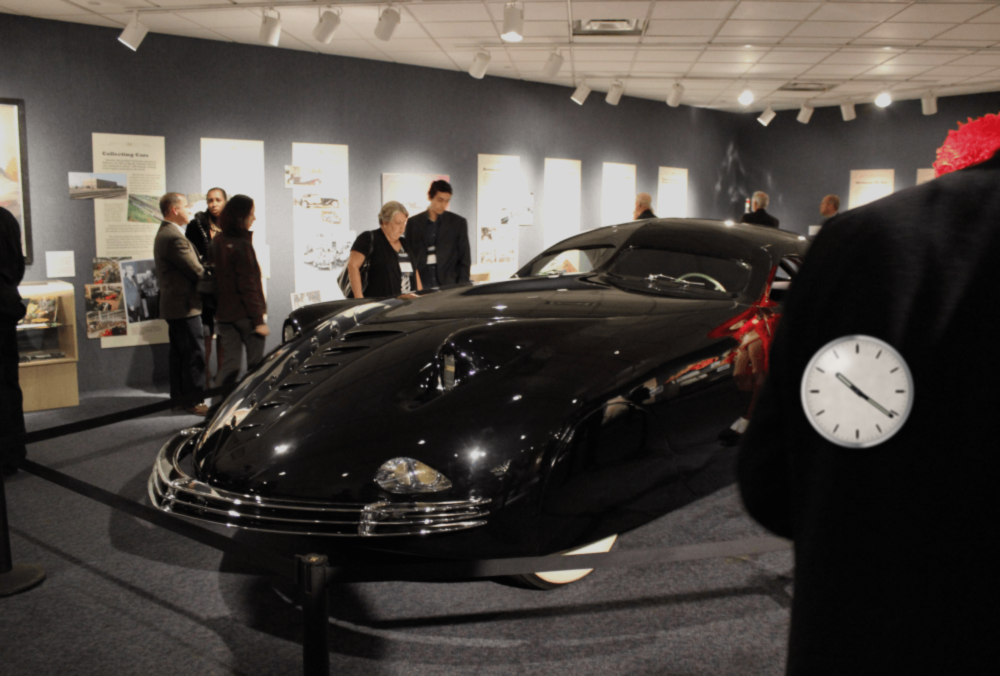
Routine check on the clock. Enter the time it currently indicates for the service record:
10:21
